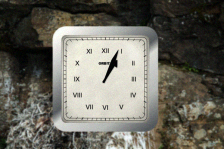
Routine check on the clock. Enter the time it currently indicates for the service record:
1:04
